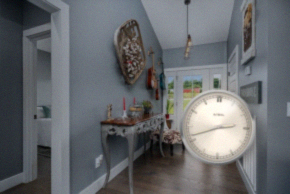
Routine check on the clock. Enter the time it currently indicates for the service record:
2:42
